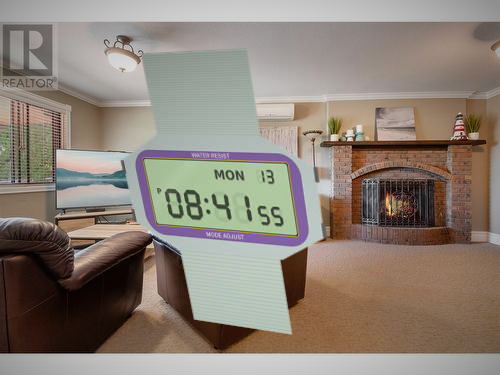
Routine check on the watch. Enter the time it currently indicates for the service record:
8:41:55
